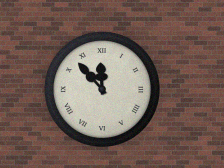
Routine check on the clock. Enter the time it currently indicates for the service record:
11:53
